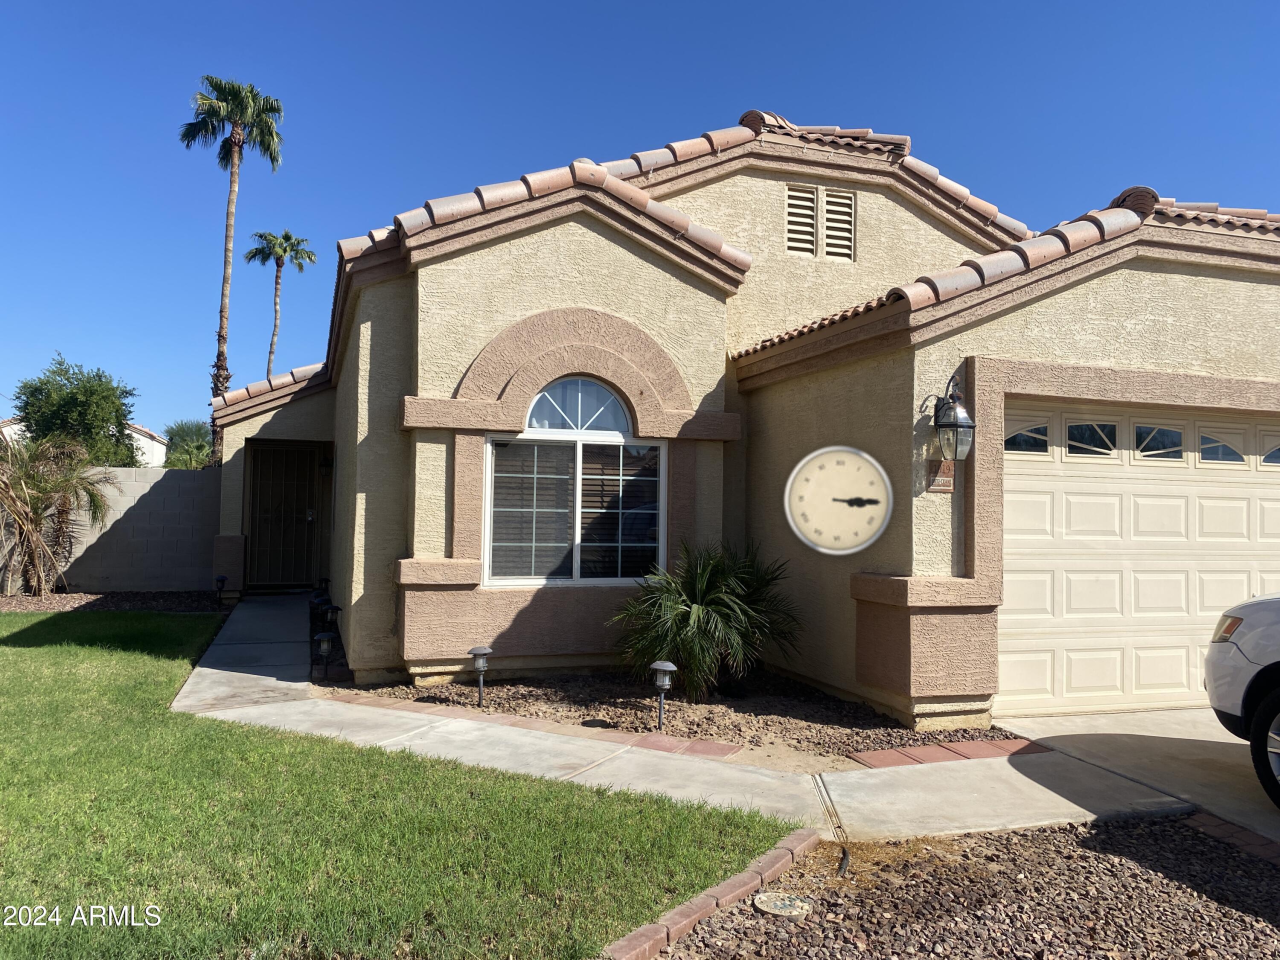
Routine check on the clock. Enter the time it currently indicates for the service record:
3:15
